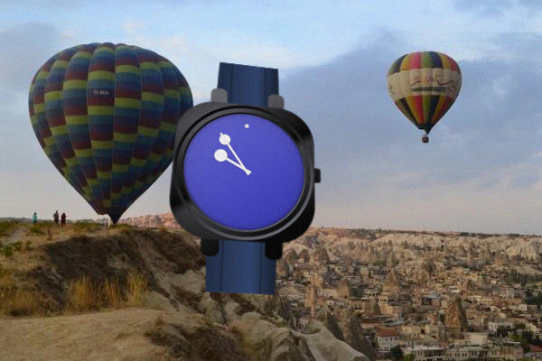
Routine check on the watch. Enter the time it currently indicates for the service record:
9:54
